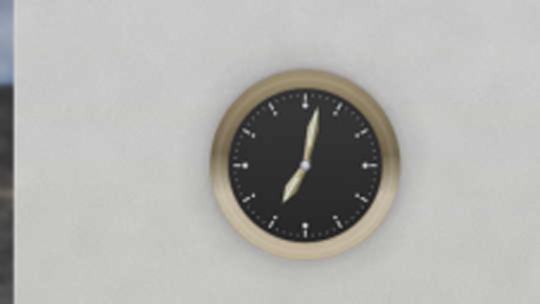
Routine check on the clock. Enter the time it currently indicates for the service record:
7:02
